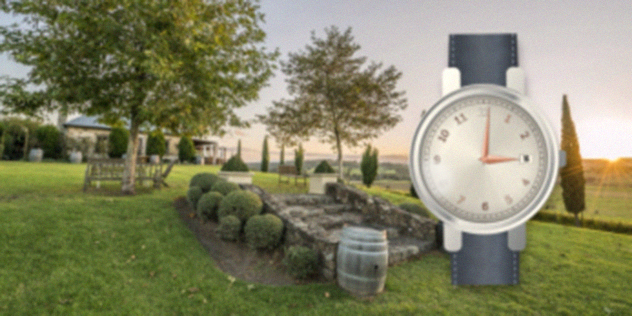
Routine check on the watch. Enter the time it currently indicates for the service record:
3:01
